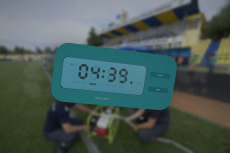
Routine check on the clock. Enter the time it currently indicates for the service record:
4:39
